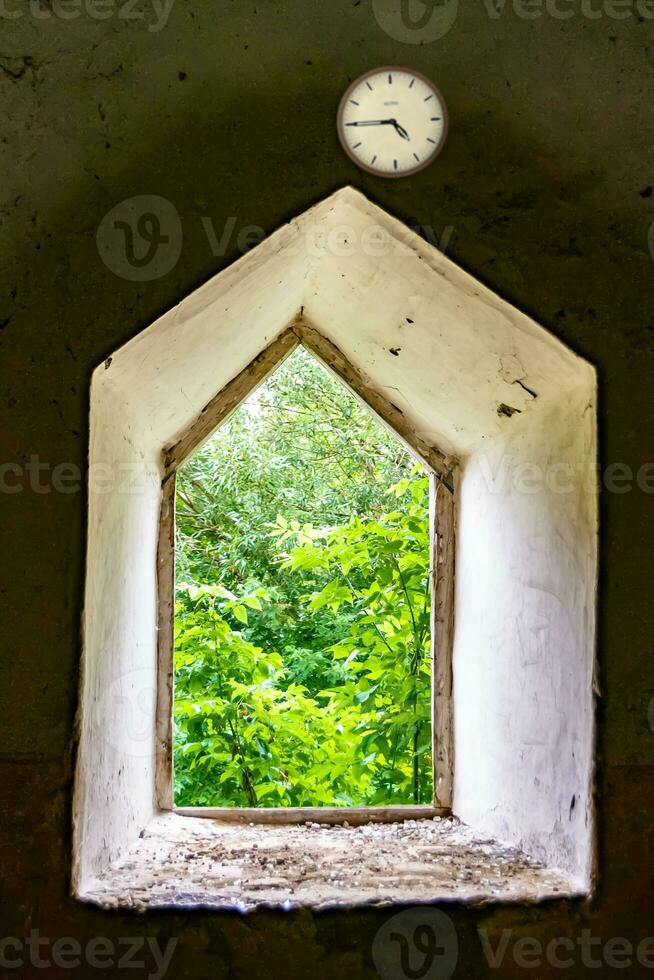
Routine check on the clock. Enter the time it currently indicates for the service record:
4:45
